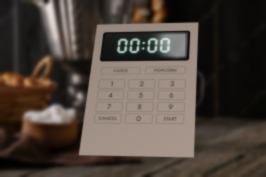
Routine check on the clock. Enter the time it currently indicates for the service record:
0:00
